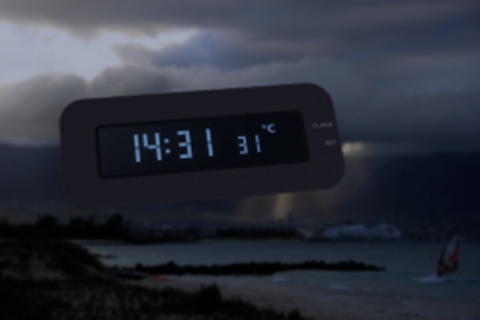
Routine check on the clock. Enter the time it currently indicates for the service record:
14:31
